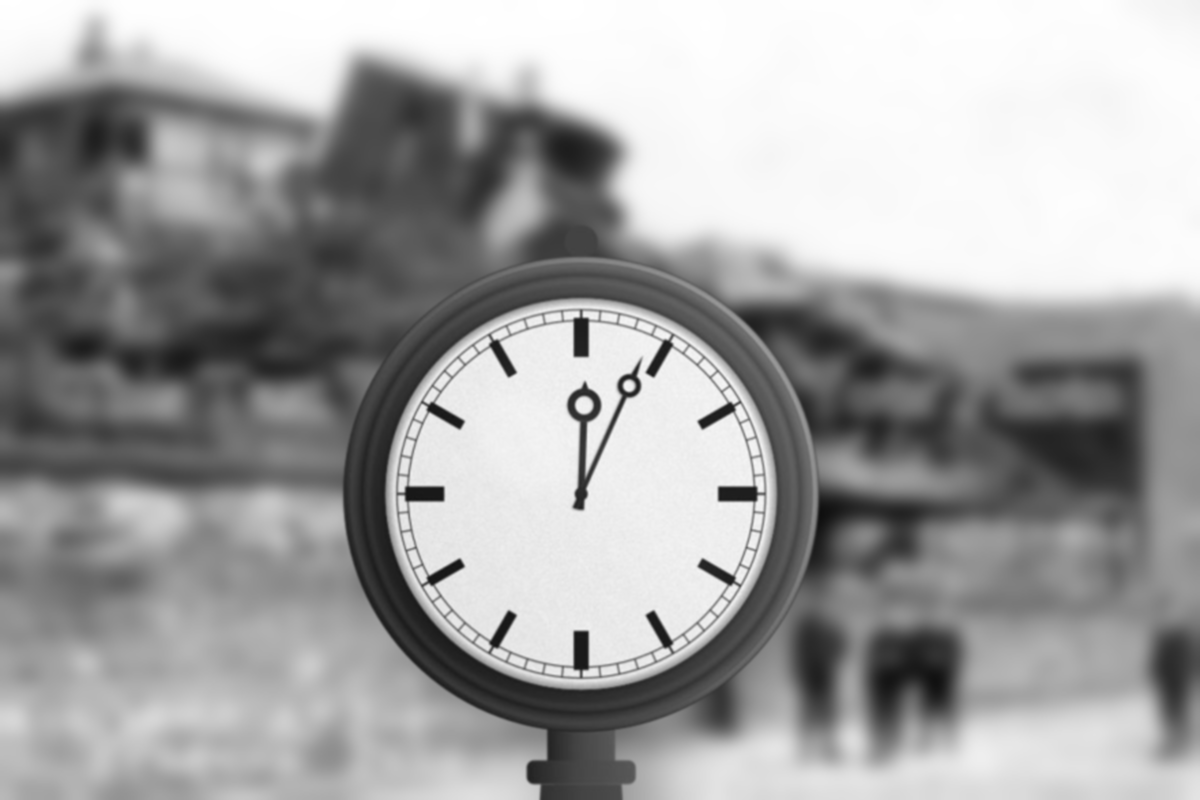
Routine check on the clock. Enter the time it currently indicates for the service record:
12:04
